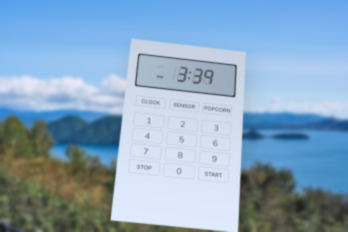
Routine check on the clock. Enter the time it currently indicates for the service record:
3:39
